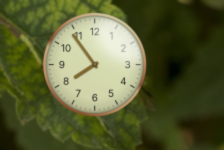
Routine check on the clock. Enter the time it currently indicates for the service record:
7:54
